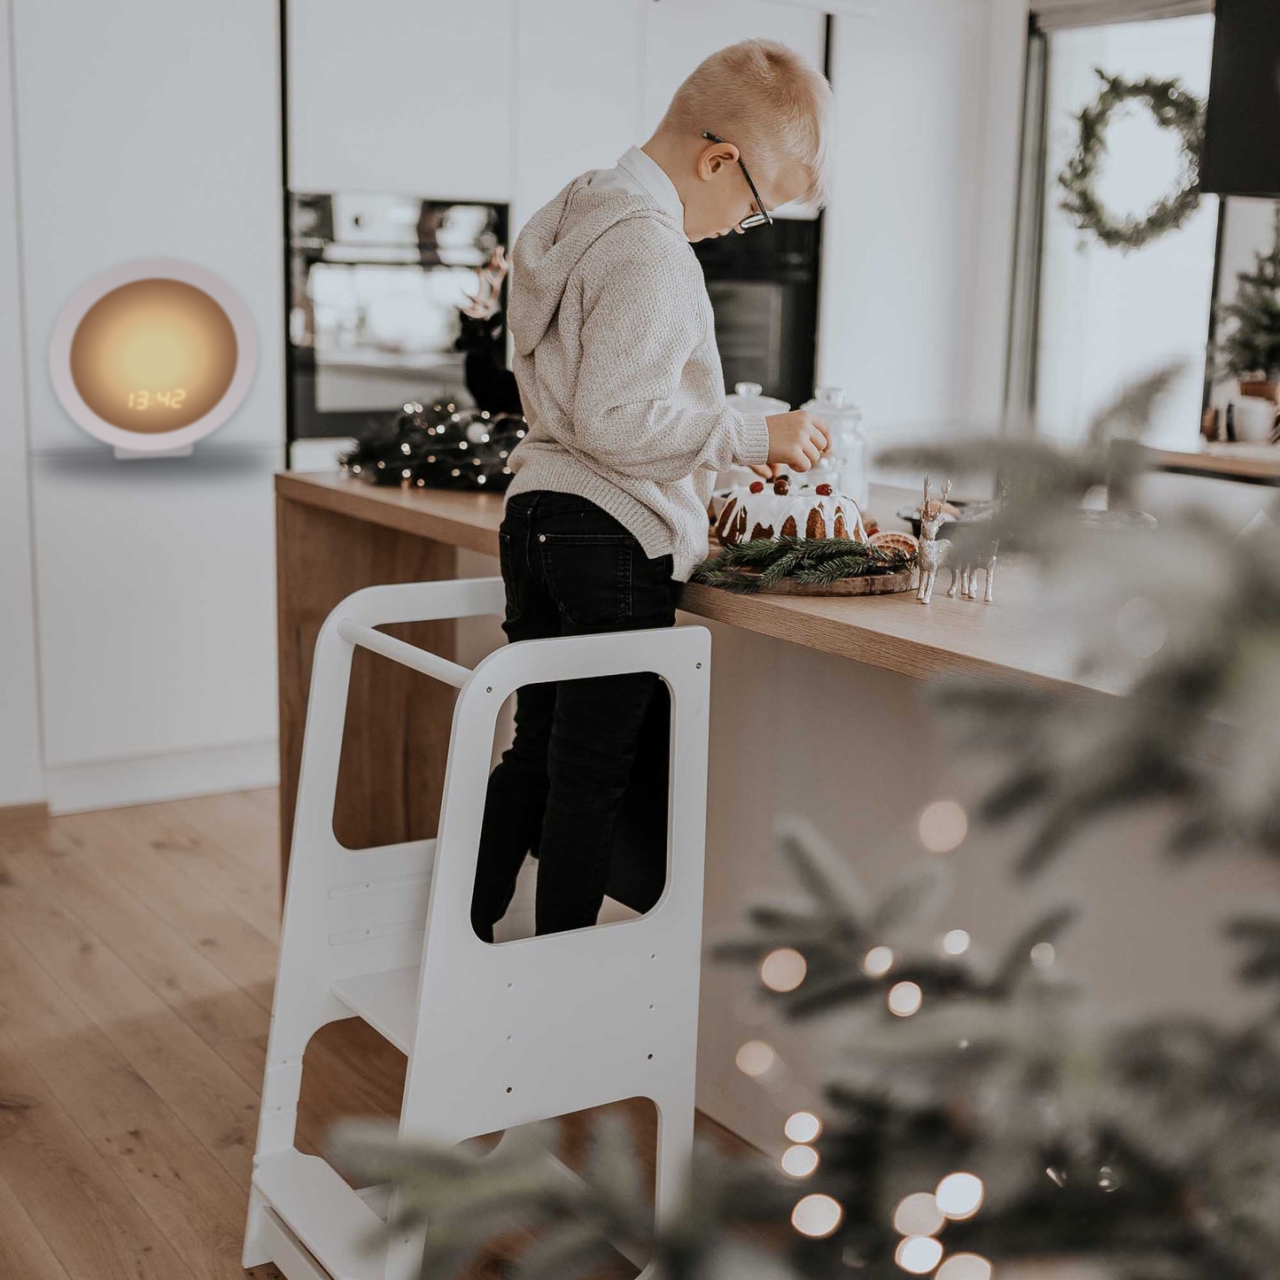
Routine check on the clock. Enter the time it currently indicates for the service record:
13:42
